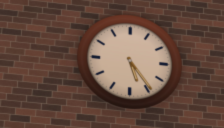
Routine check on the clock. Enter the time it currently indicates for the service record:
5:24
